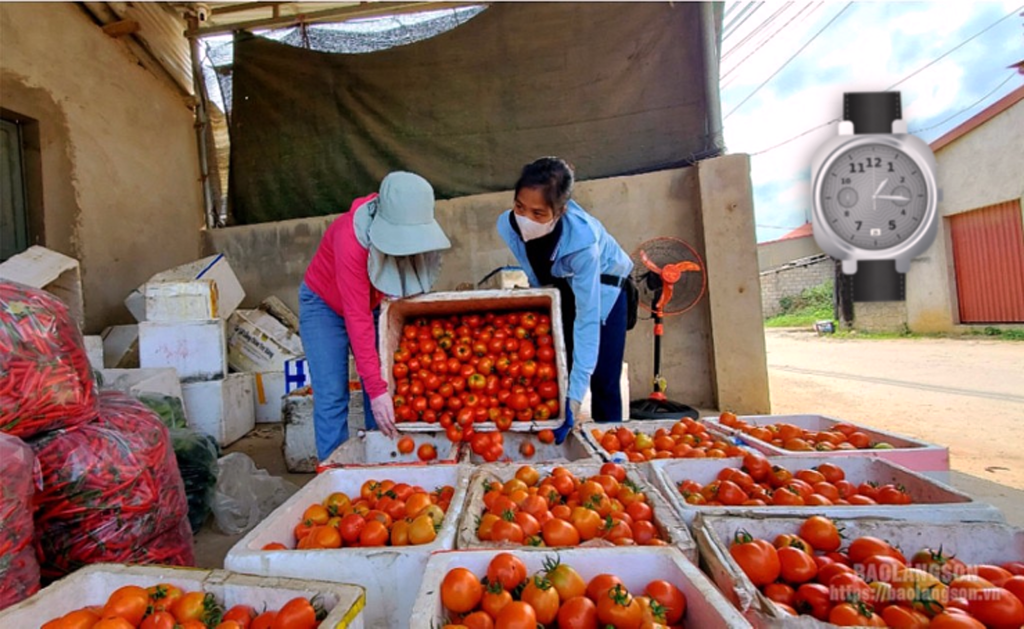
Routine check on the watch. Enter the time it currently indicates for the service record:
1:16
